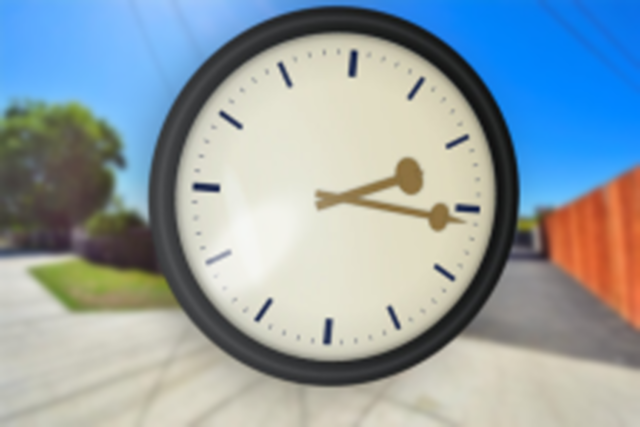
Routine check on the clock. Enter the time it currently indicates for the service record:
2:16
